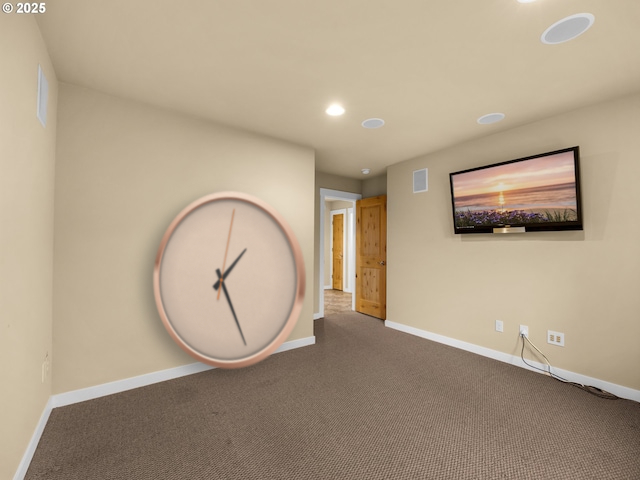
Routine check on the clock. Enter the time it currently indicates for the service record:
1:26:02
